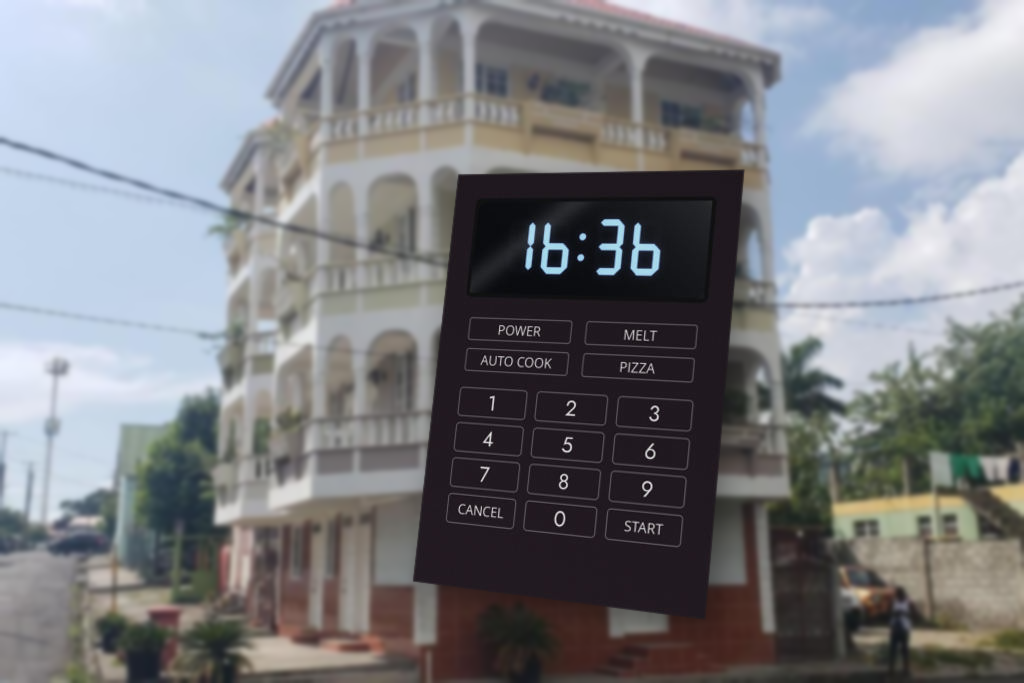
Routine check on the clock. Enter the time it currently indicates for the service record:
16:36
